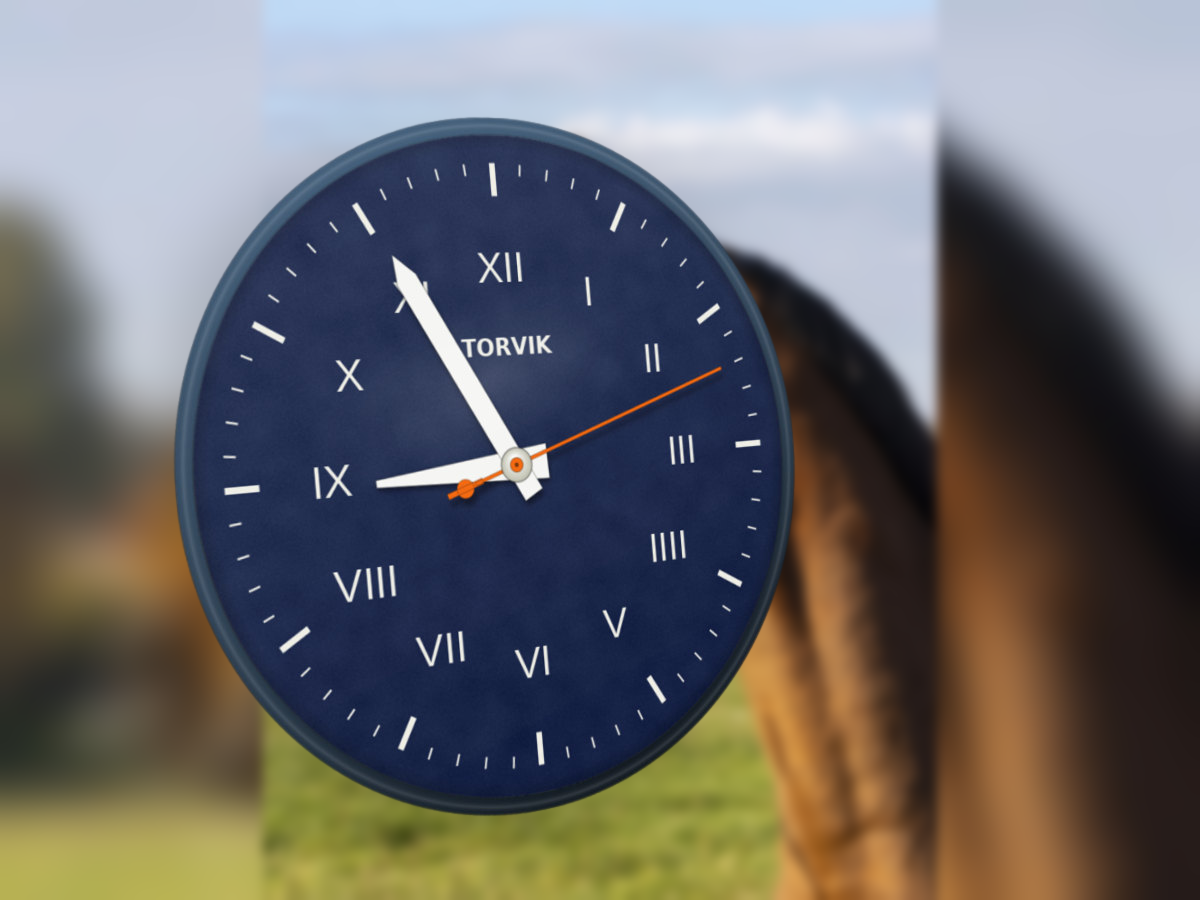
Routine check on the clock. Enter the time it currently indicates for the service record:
8:55:12
